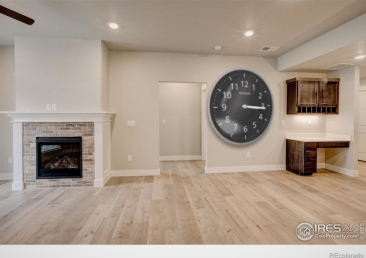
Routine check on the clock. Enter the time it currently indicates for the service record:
3:16
